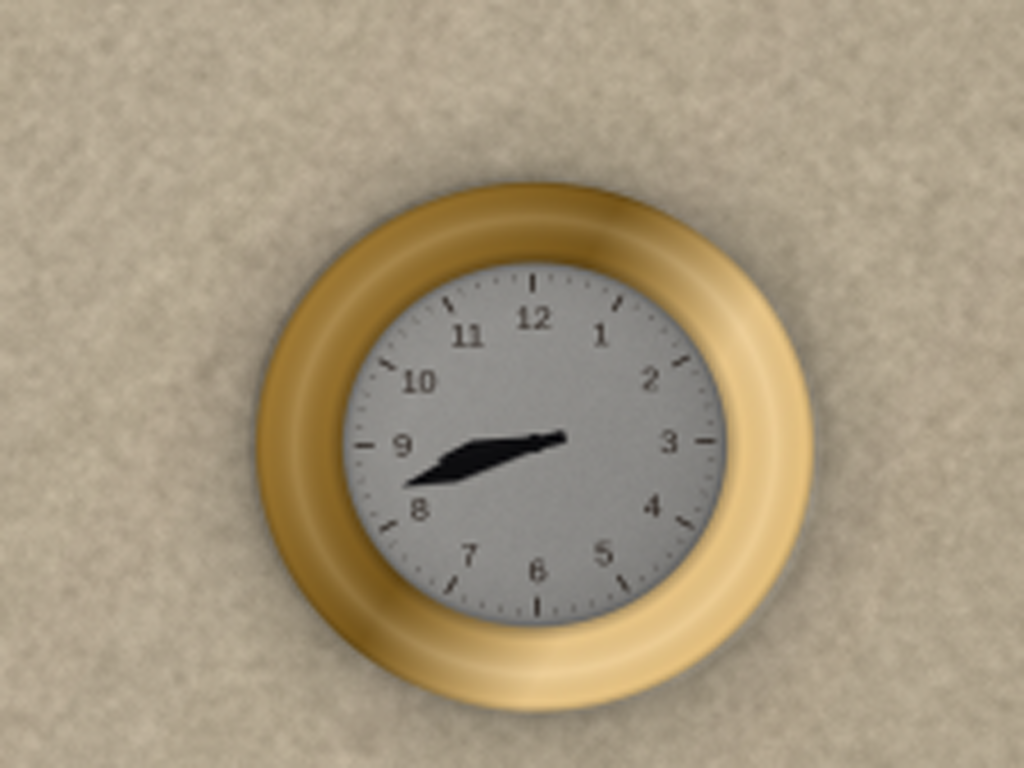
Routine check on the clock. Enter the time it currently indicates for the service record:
8:42
